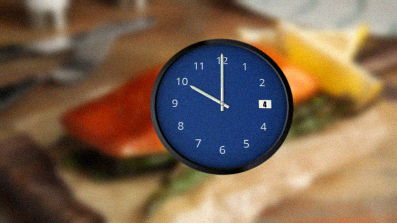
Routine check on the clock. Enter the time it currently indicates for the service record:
10:00
